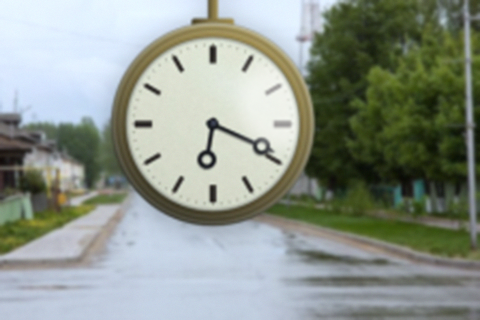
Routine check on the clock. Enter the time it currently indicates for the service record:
6:19
